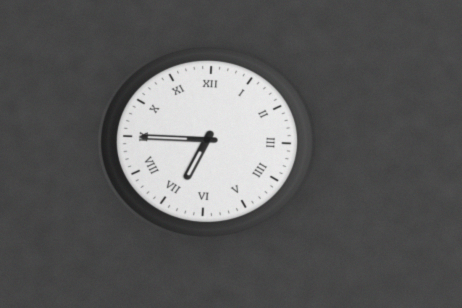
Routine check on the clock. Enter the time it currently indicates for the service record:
6:45
